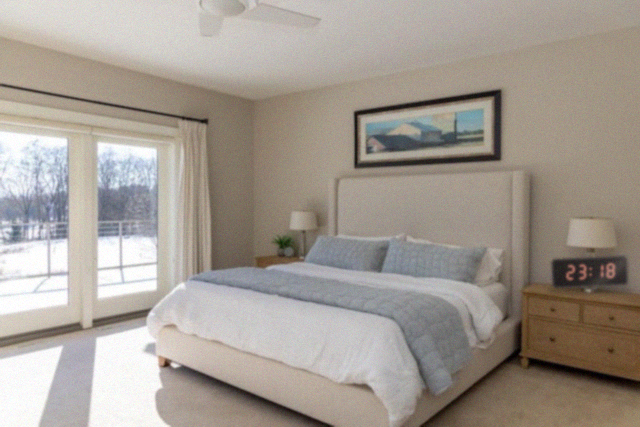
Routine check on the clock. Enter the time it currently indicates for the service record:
23:18
